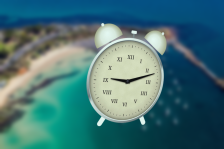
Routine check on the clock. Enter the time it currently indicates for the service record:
9:12
